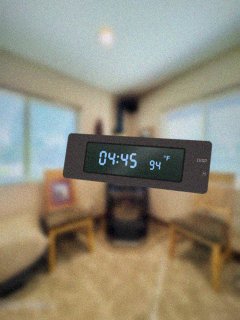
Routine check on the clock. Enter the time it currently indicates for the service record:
4:45
